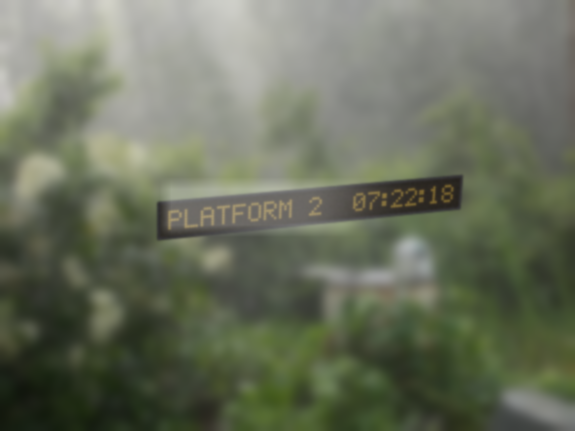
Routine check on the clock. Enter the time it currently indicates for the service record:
7:22:18
